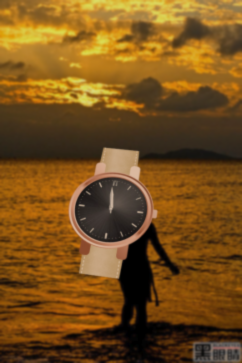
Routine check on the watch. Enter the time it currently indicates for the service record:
11:59
